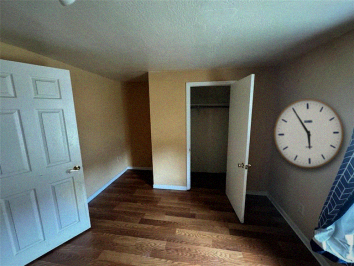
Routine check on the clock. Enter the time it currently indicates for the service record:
5:55
